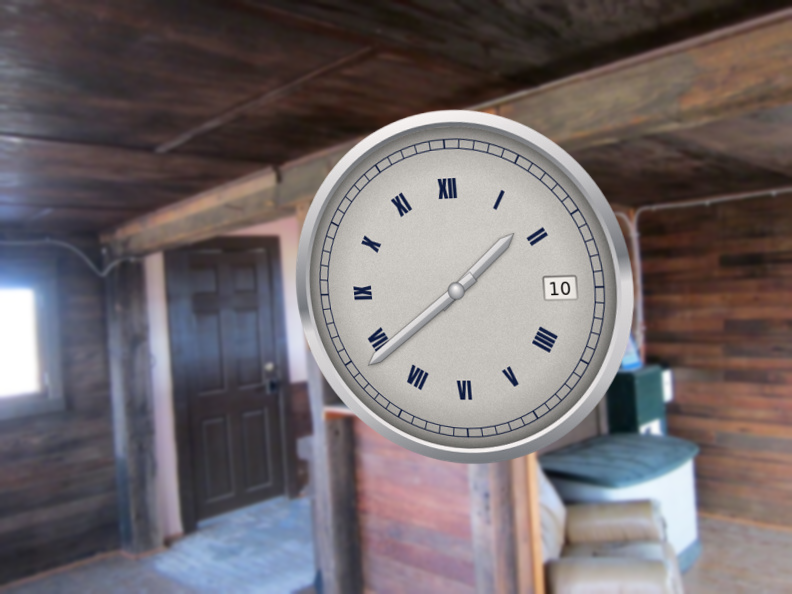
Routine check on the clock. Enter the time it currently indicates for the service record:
1:39
